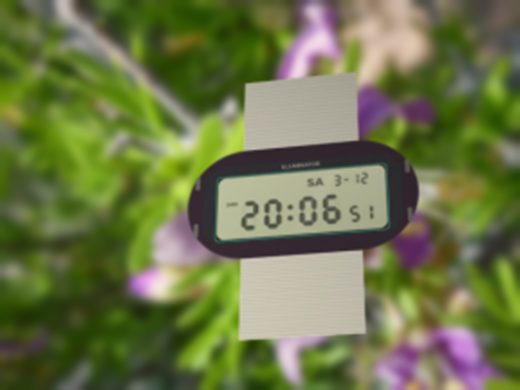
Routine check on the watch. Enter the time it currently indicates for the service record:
20:06:51
